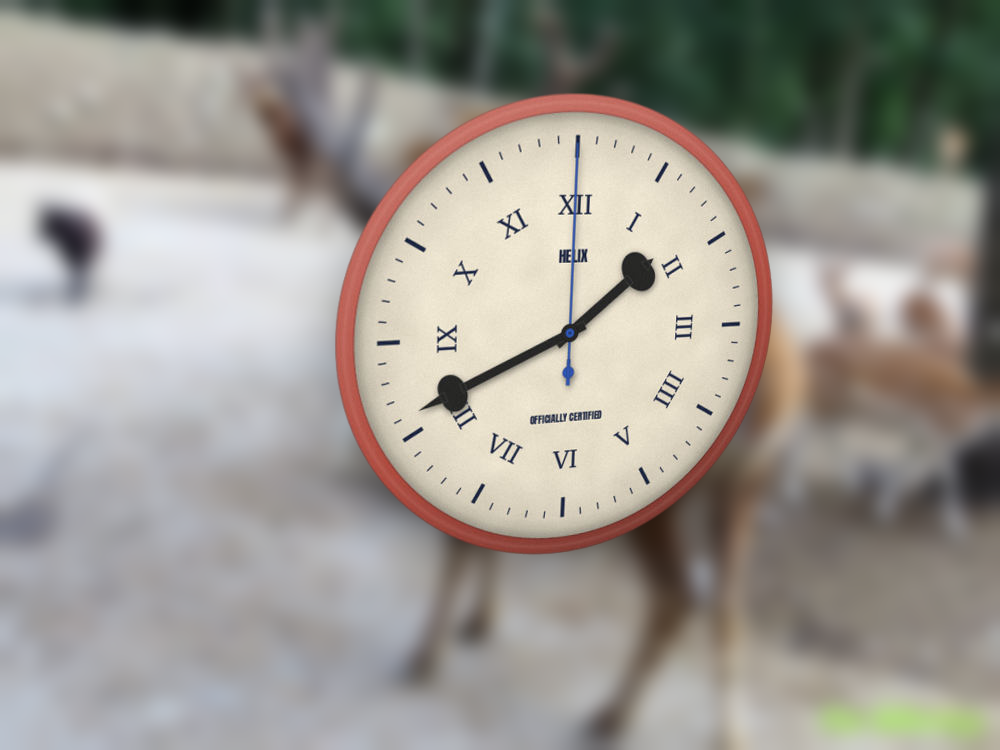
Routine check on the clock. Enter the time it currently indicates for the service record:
1:41:00
